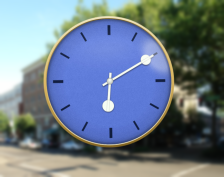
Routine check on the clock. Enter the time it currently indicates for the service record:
6:10
